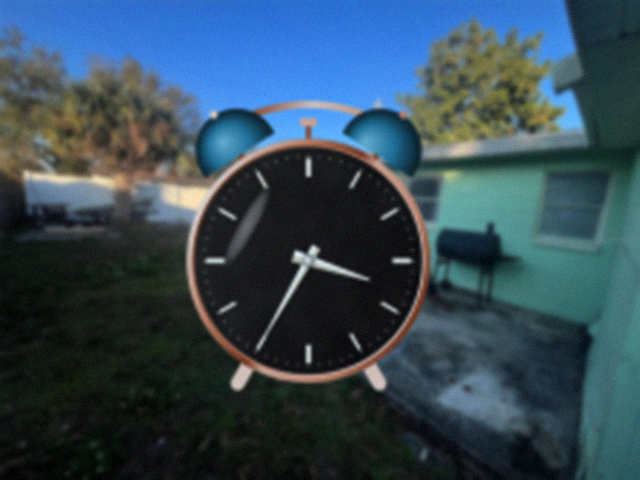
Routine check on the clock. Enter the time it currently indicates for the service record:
3:35
